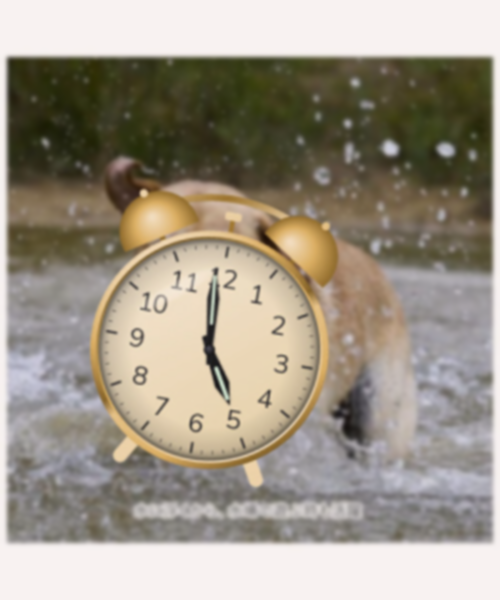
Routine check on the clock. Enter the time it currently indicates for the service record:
4:59
